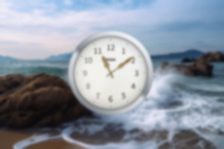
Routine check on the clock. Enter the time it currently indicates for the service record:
11:09
